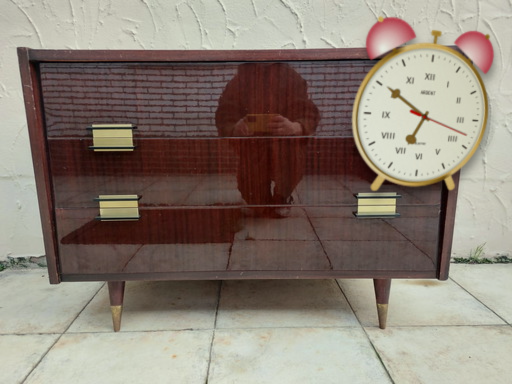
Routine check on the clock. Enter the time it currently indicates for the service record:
6:50:18
